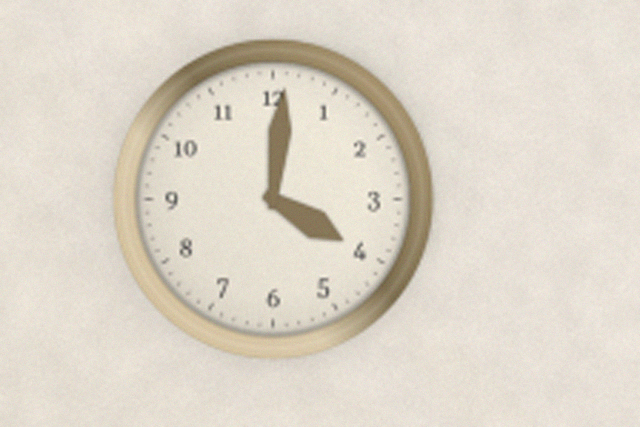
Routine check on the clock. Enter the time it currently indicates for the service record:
4:01
